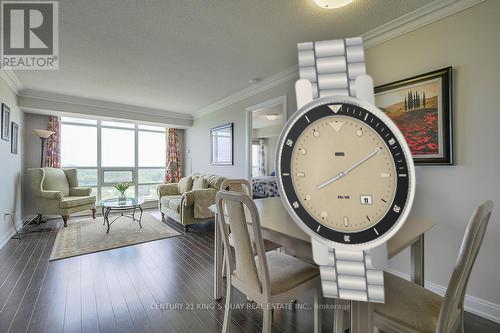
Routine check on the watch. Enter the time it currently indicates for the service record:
8:10
